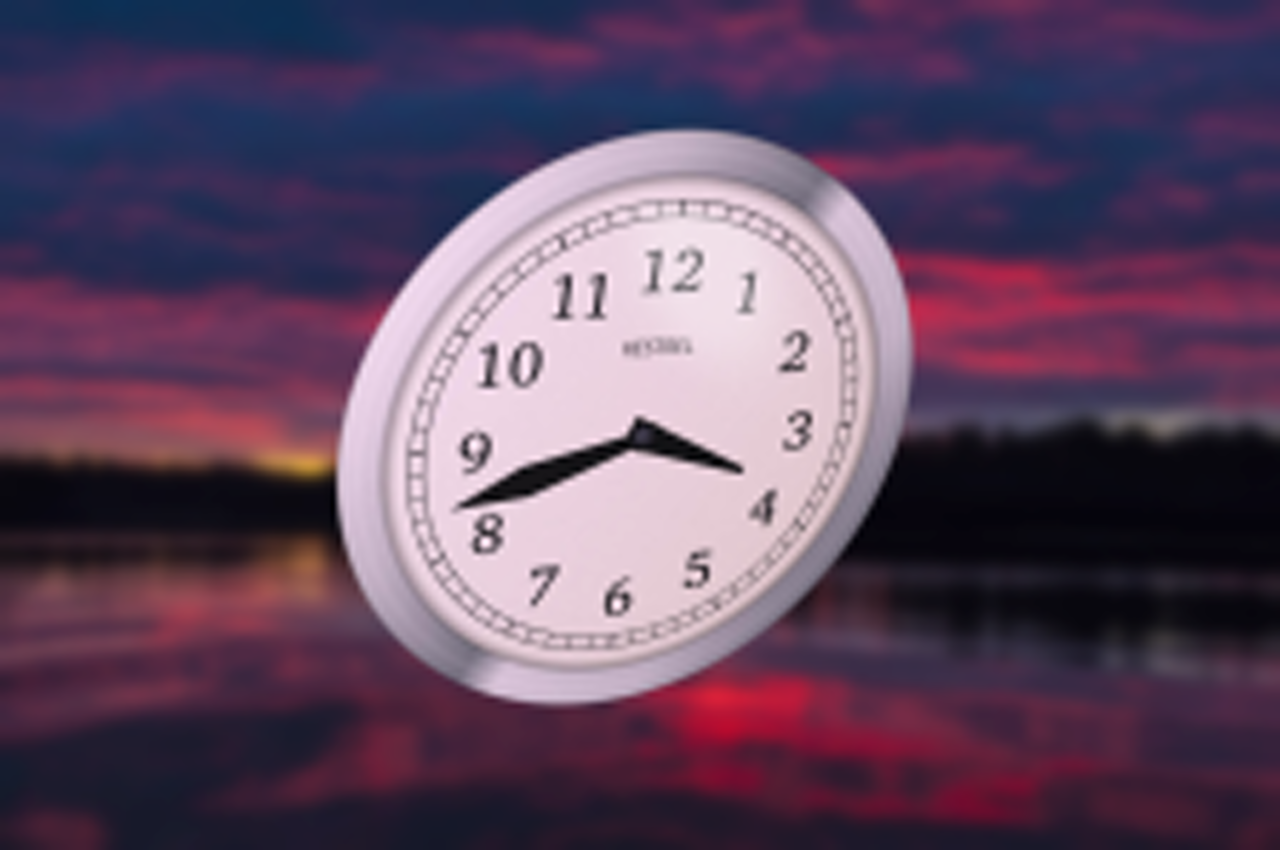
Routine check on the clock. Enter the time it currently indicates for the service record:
3:42
